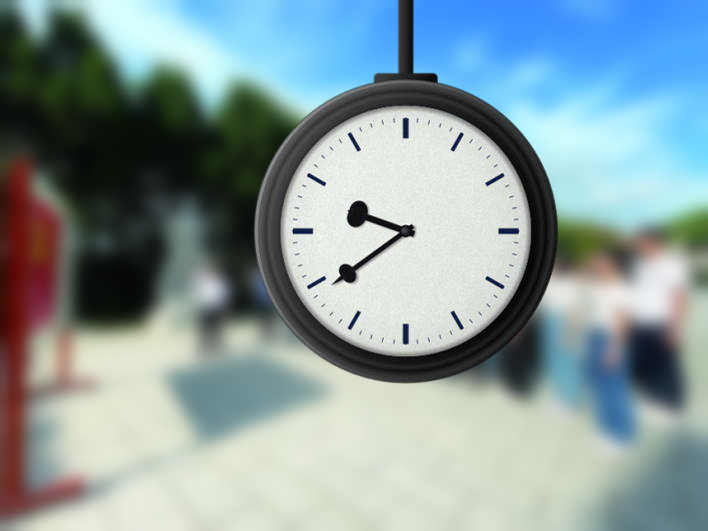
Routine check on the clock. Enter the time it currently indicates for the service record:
9:39
